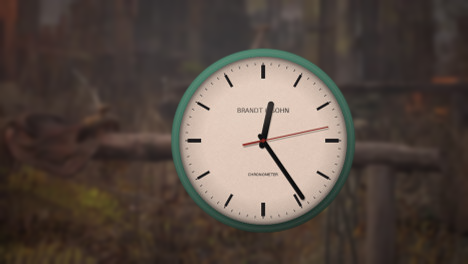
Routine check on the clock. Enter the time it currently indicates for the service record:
12:24:13
